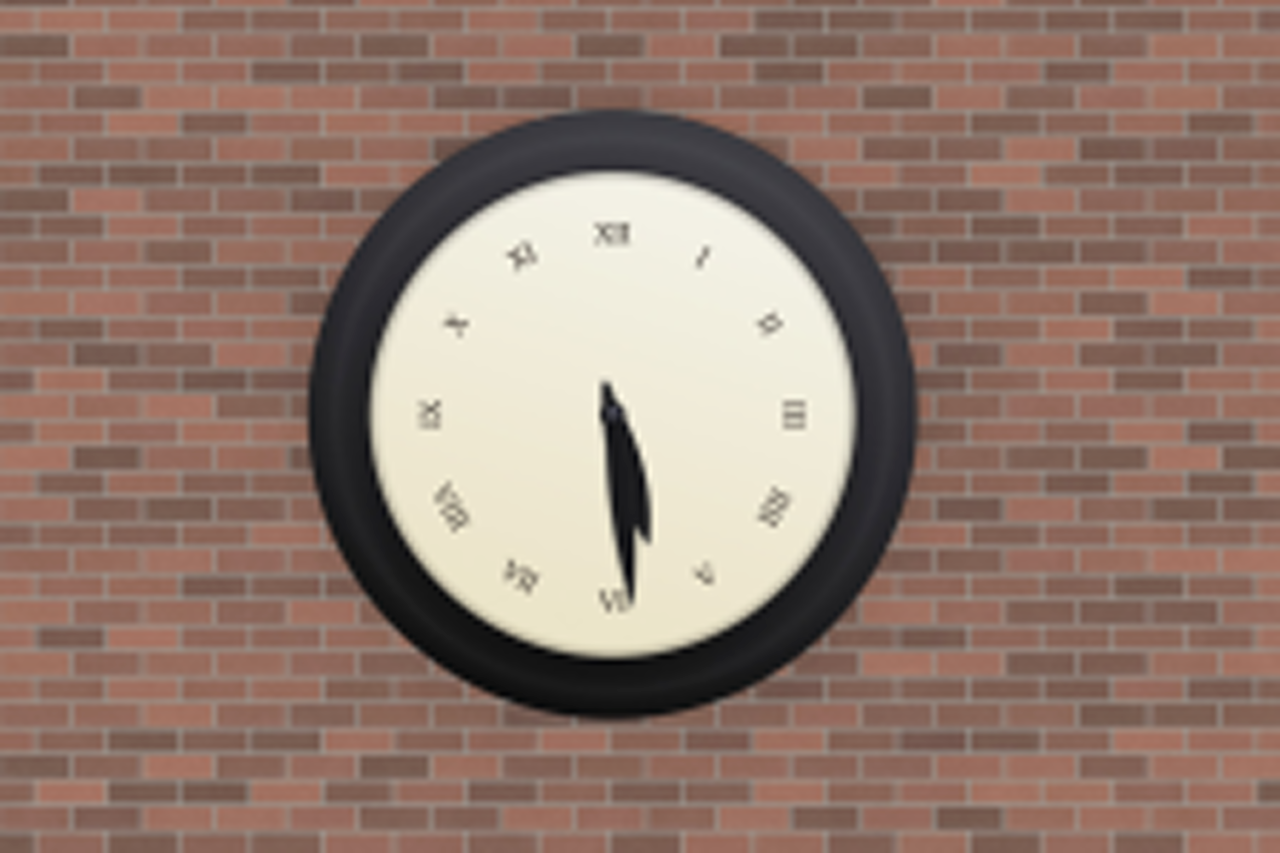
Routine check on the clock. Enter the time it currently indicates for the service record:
5:29
